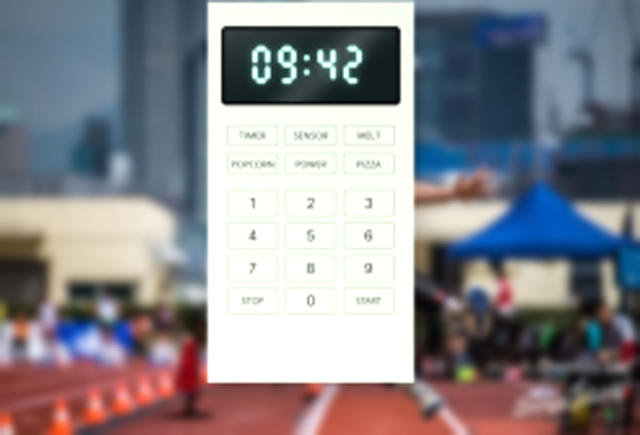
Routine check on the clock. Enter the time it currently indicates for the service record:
9:42
